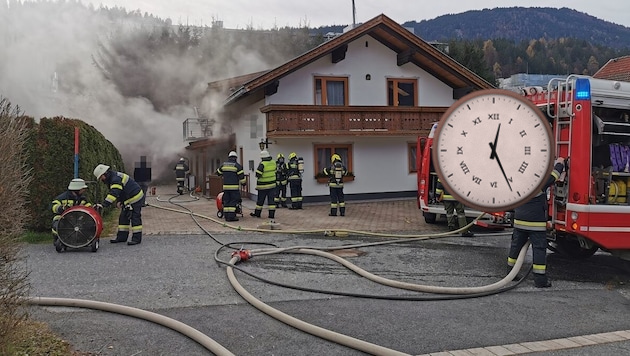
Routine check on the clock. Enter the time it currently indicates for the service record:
12:26
